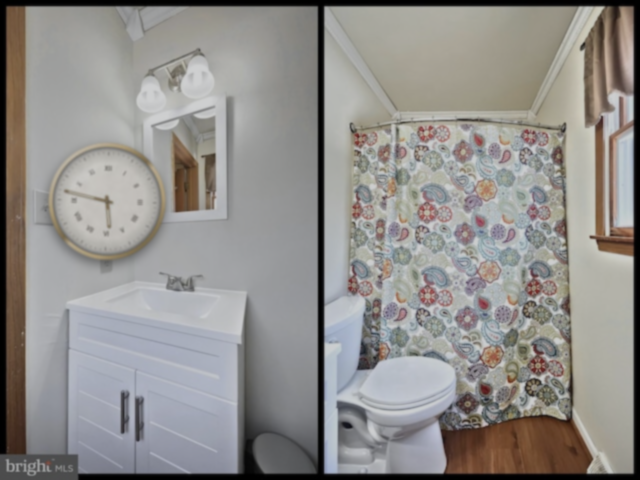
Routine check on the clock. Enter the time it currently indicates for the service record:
5:47
